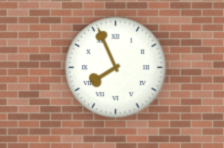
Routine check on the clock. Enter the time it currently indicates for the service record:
7:56
